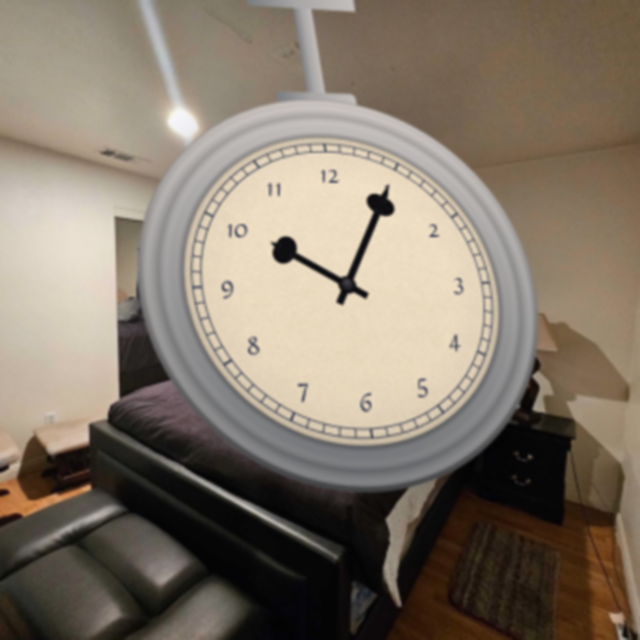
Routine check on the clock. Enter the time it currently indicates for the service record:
10:05
